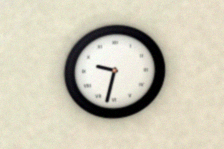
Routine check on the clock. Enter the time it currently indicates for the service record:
9:32
